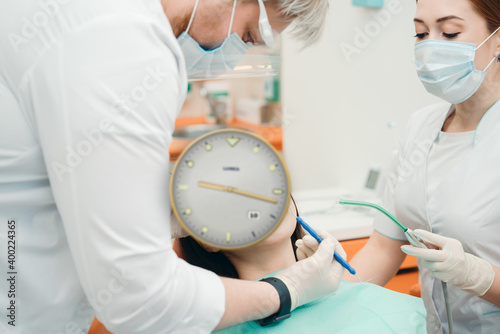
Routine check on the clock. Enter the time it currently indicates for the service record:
9:17
